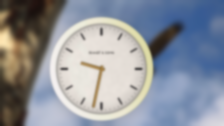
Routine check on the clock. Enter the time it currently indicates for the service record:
9:32
